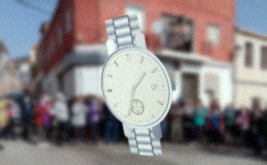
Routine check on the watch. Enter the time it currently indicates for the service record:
1:34
